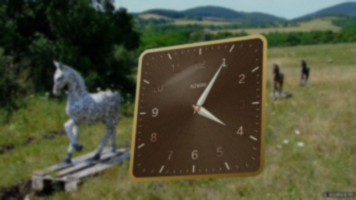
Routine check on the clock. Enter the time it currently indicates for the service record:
4:05
